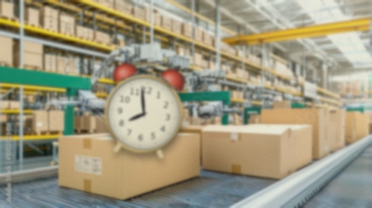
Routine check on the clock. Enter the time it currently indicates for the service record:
7:58
